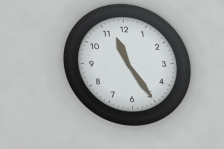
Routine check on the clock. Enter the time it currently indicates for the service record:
11:25
